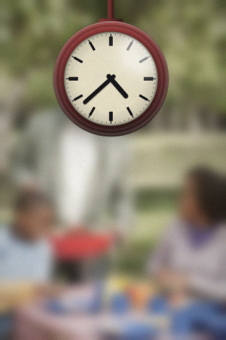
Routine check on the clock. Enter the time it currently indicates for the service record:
4:38
